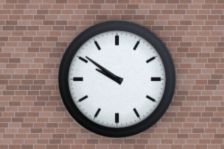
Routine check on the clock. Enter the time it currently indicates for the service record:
9:51
